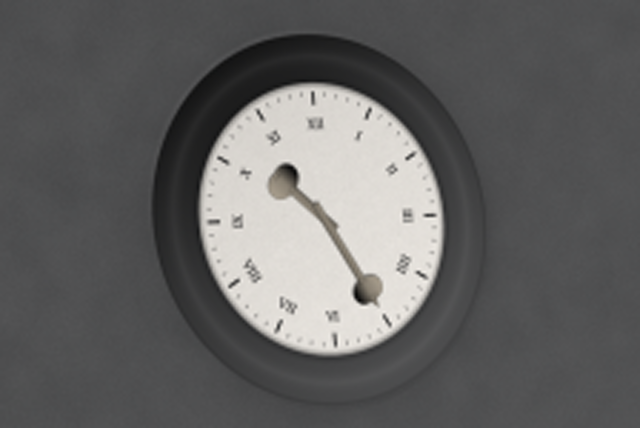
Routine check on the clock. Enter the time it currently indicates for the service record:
10:25
